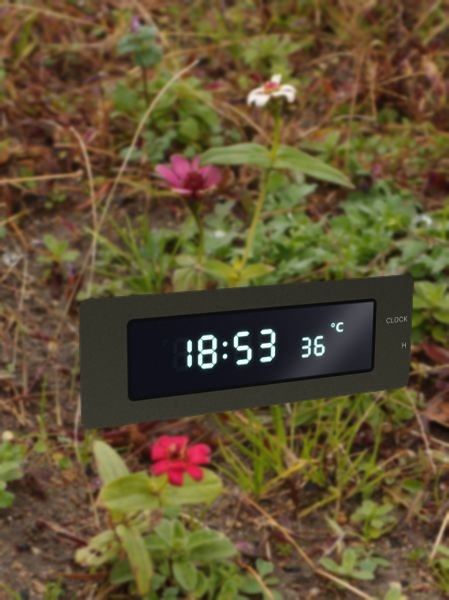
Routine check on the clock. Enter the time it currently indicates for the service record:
18:53
